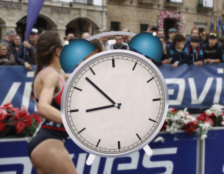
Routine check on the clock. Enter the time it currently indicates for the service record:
8:53
